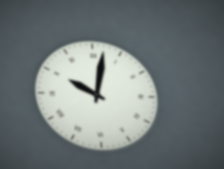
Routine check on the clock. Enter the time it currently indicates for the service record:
10:02
